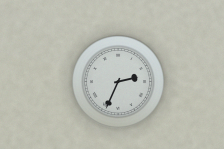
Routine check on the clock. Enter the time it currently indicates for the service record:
2:34
